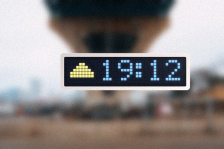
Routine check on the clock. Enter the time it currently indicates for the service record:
19:12
